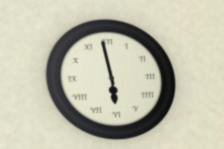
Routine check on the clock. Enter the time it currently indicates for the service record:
5:59
